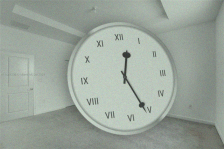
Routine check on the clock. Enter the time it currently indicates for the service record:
12:26
